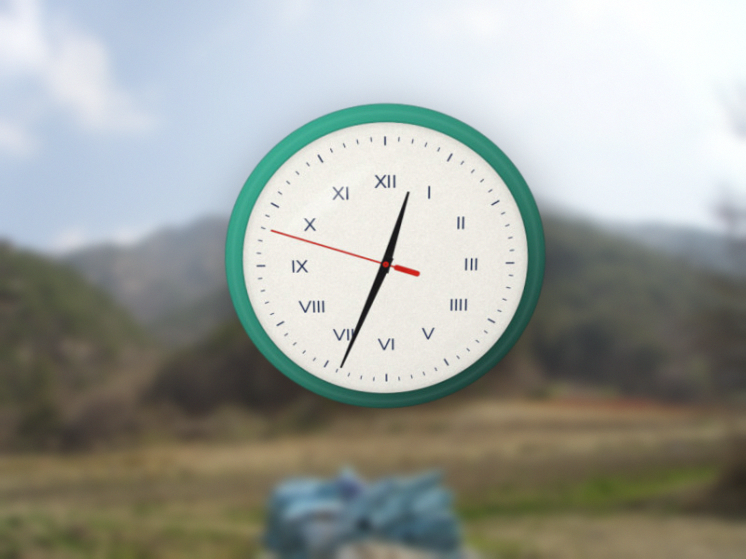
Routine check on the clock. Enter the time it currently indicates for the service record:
12:33:48
